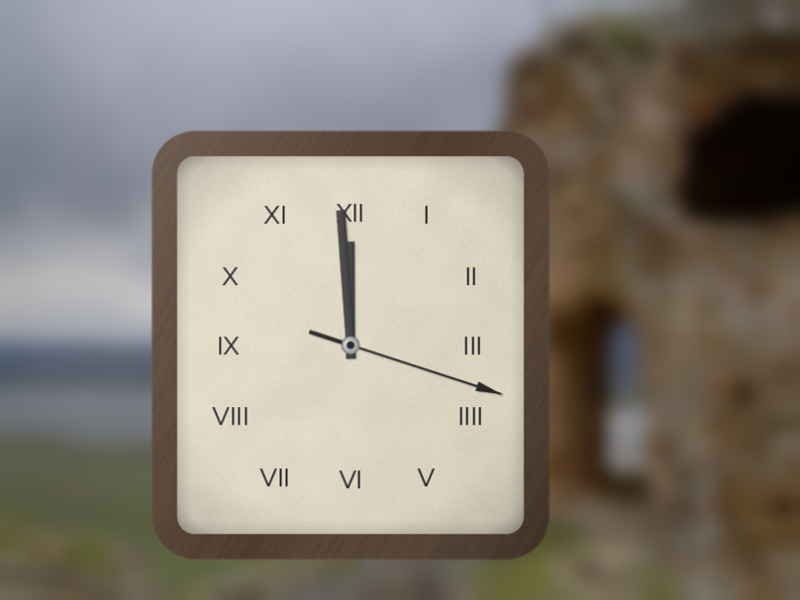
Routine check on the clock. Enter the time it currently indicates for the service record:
11:59:18
